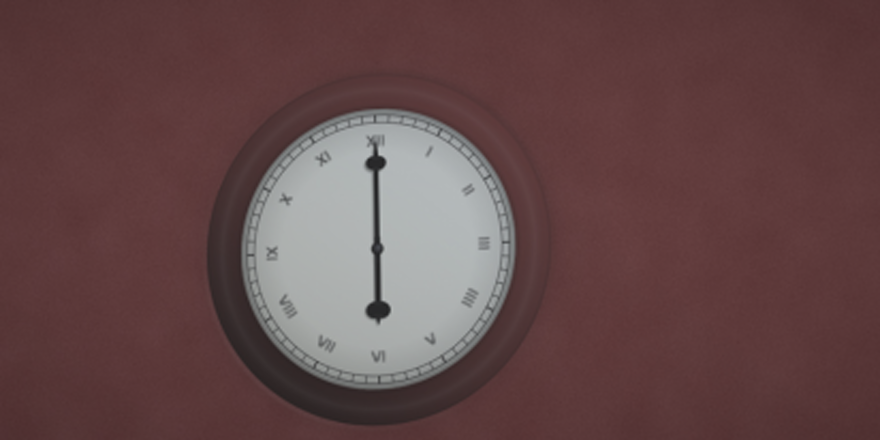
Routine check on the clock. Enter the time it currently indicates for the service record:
6:00
